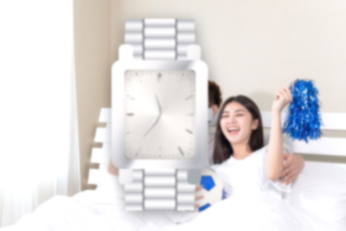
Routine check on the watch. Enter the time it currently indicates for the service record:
11:36
